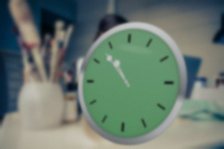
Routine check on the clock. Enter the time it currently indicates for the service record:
10:53
